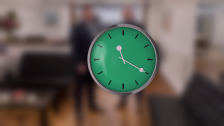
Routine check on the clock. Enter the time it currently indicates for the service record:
11:20
